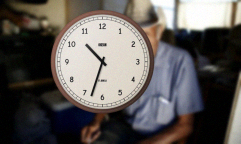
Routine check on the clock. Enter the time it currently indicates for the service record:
10:33
